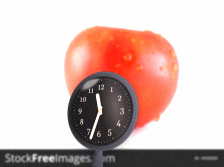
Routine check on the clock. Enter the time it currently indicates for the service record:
11:33
